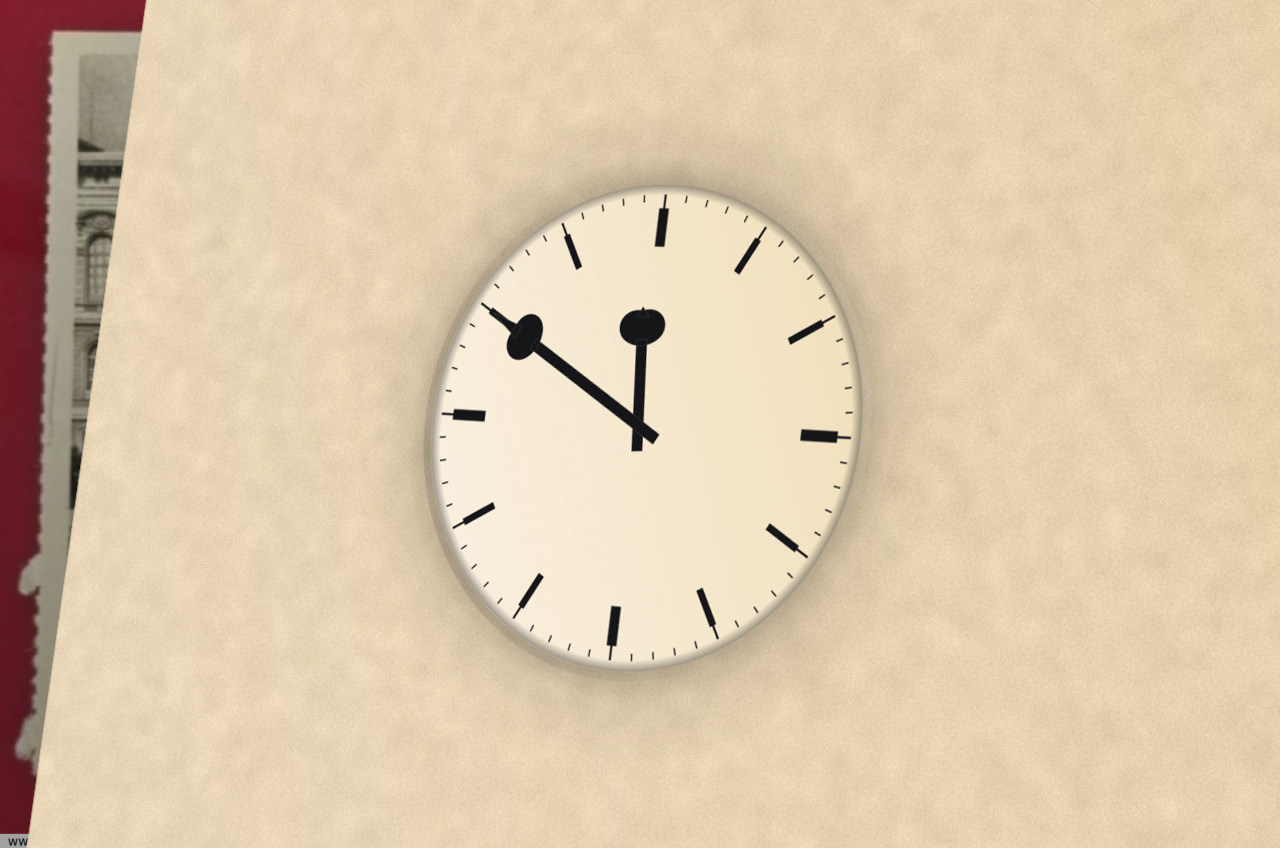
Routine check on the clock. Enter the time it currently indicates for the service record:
11:50
